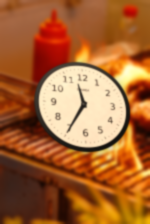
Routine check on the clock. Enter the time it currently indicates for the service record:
11:35
